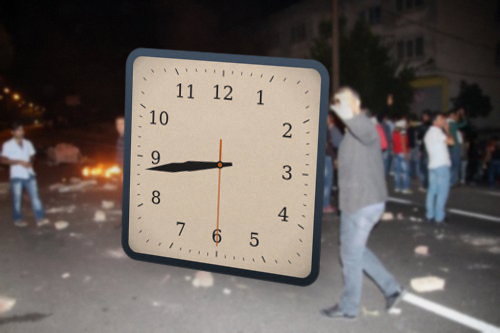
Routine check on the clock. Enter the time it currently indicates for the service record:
8:43:30
